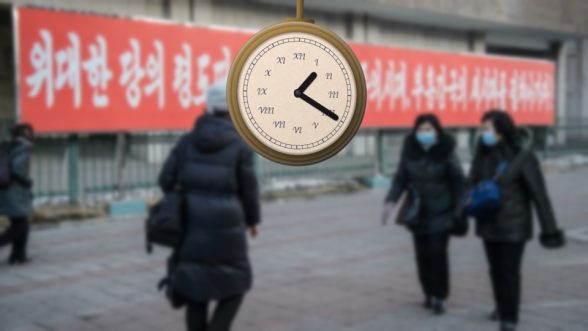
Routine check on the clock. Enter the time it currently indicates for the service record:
1:20
